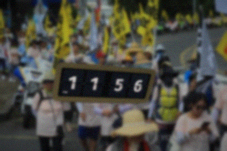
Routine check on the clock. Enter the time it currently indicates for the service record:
11:56
